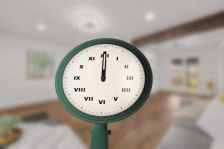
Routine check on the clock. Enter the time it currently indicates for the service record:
12:00
